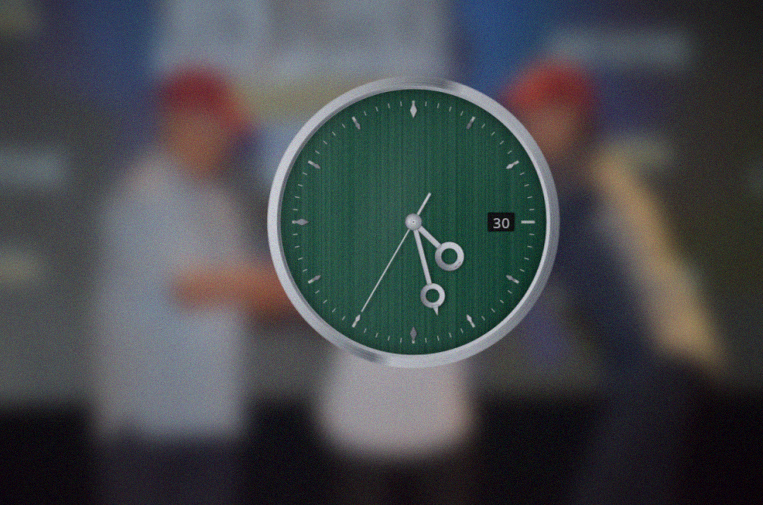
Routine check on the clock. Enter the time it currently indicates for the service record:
4:27:35
